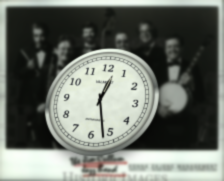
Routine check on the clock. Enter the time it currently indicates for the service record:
12:27
